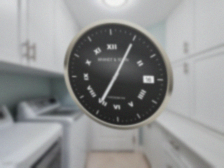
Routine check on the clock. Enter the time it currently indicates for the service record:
7:05
